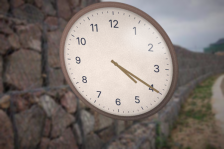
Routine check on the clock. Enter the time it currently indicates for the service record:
4:20
